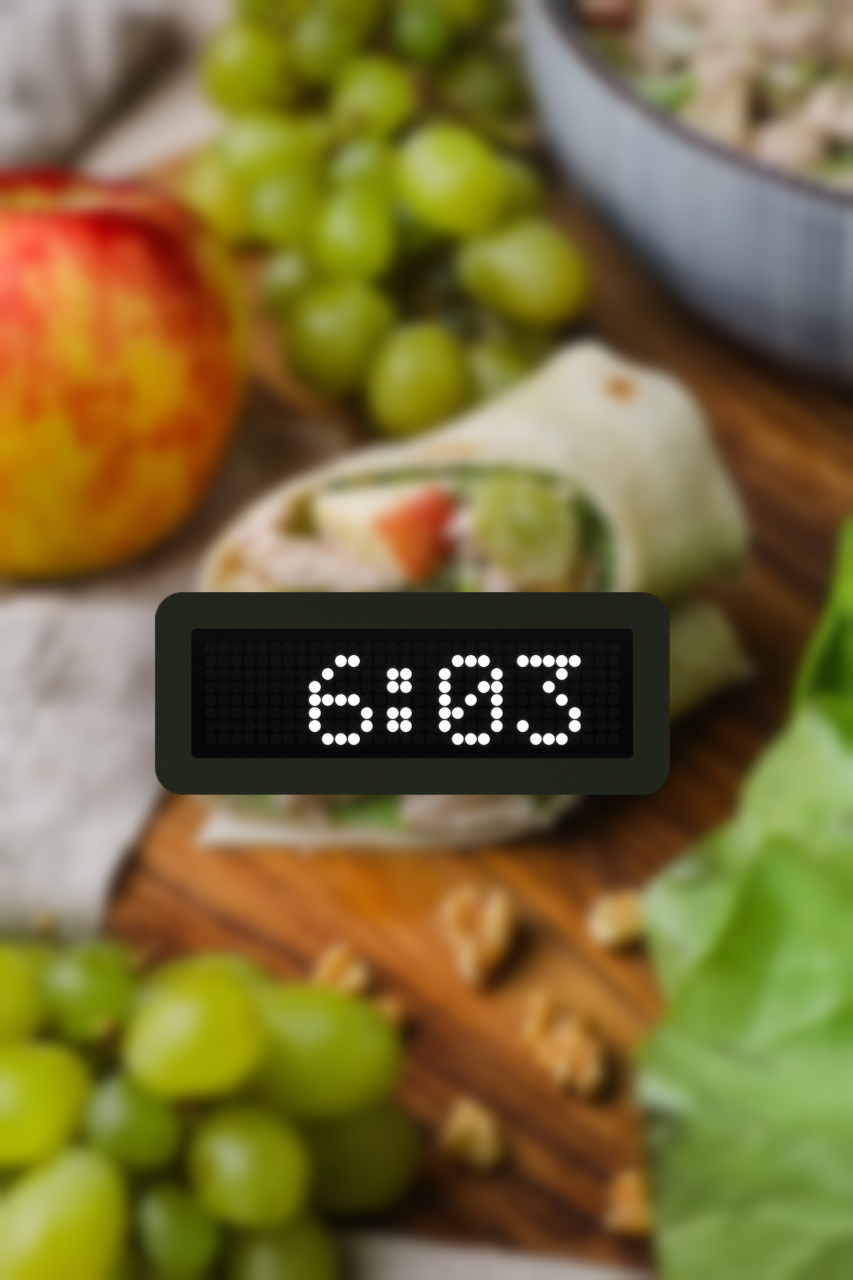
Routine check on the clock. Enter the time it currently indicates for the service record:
6:03
